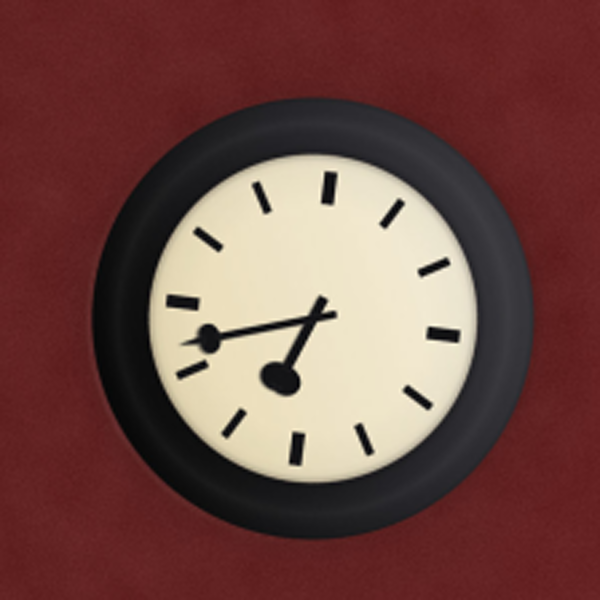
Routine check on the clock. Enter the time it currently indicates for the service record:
6:42
